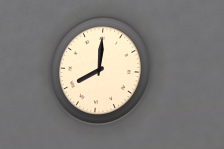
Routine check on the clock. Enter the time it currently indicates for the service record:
8:00
